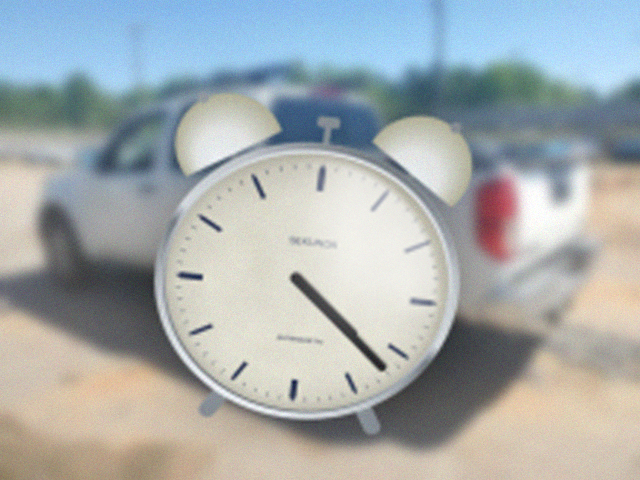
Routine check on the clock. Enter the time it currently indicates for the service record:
4:22
